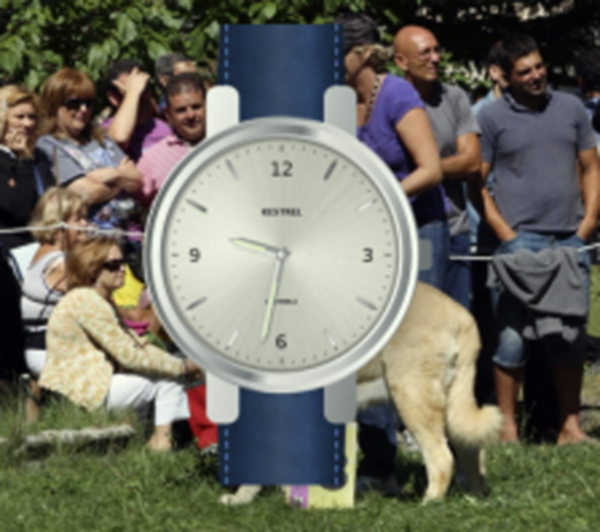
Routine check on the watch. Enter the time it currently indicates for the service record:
9:32
